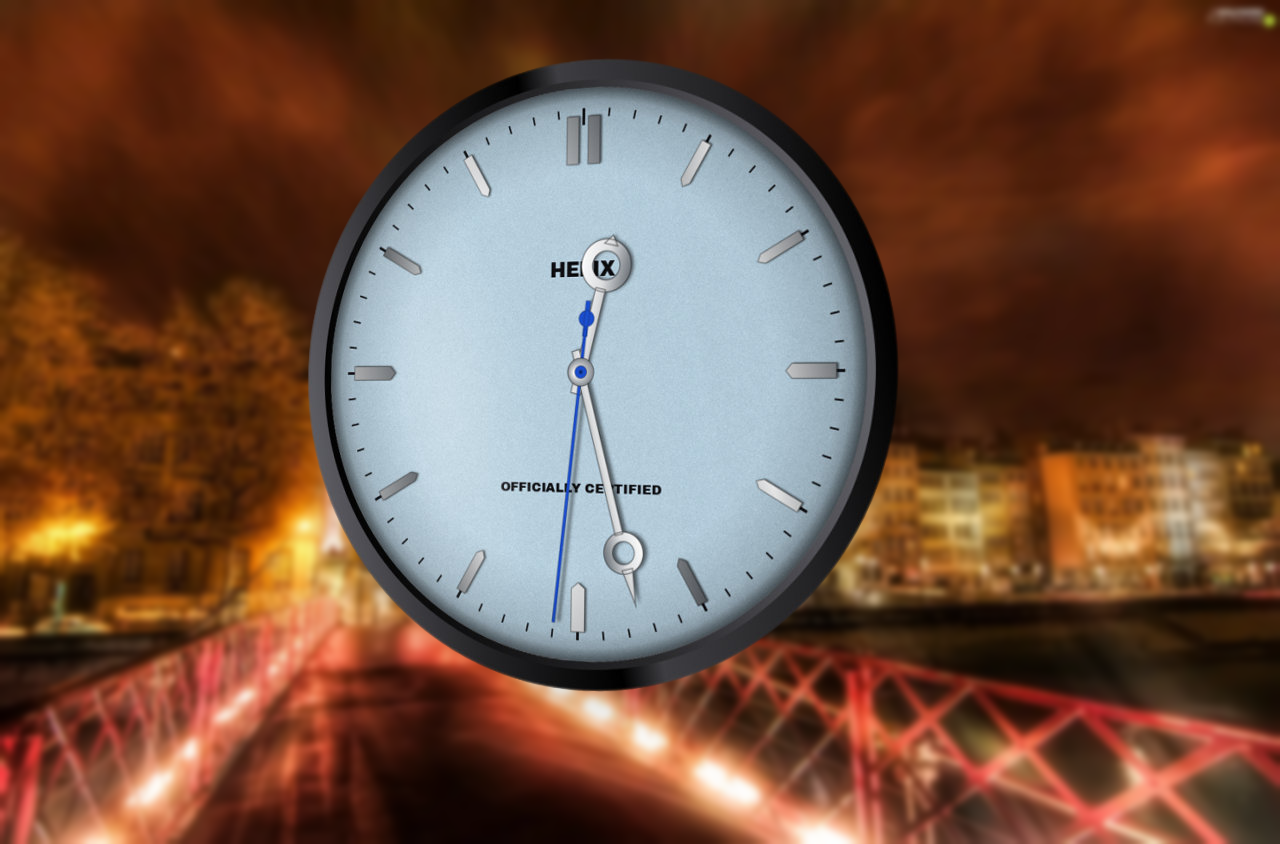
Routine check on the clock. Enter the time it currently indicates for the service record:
12:27:31
